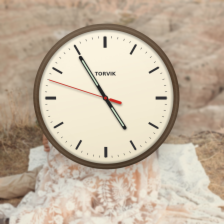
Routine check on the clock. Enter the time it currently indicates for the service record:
4:54:48
